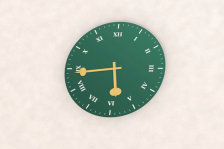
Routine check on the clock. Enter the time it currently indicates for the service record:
5:44
